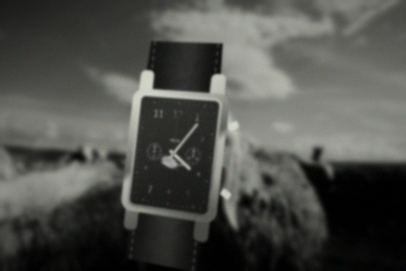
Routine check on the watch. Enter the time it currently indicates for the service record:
4:06
